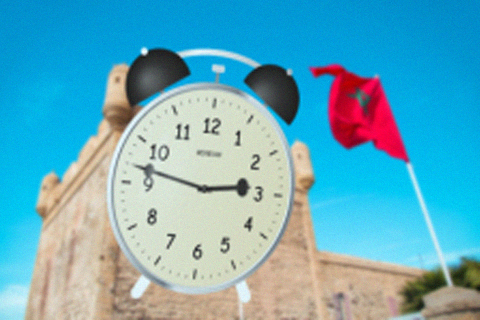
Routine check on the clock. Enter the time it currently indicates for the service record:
2:47
